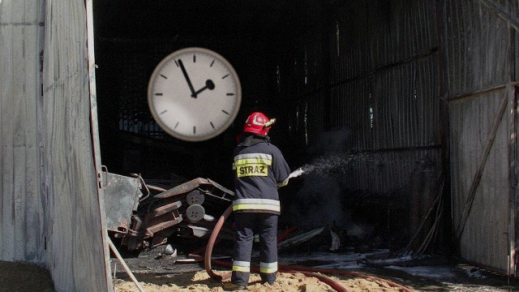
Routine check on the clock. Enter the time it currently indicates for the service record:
1:56
